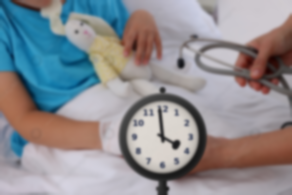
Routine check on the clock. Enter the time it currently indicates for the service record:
3:59
